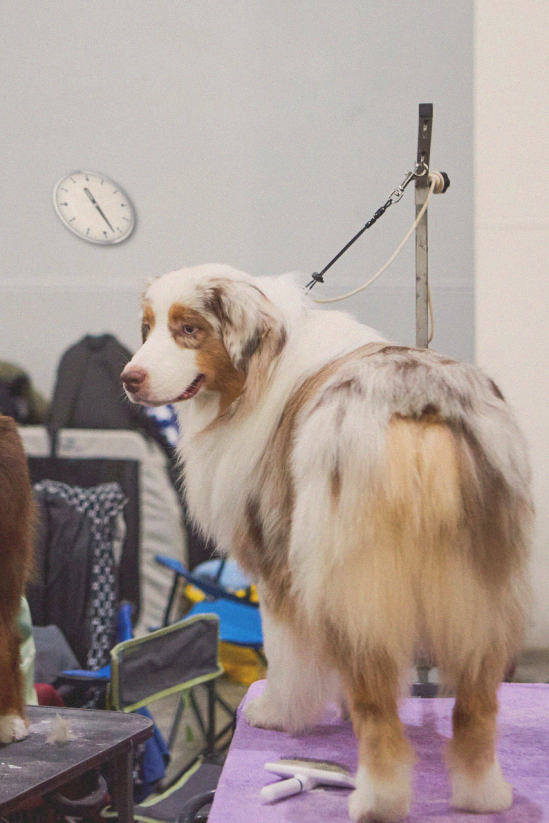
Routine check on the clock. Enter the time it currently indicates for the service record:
11:27
